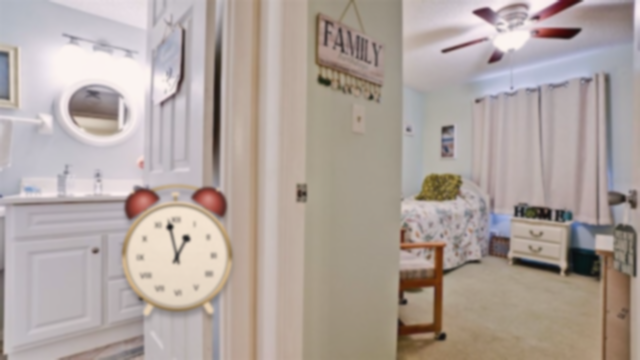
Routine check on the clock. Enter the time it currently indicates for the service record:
12:58
